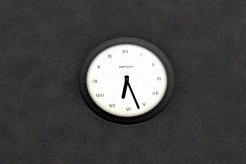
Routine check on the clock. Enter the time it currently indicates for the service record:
6:27
